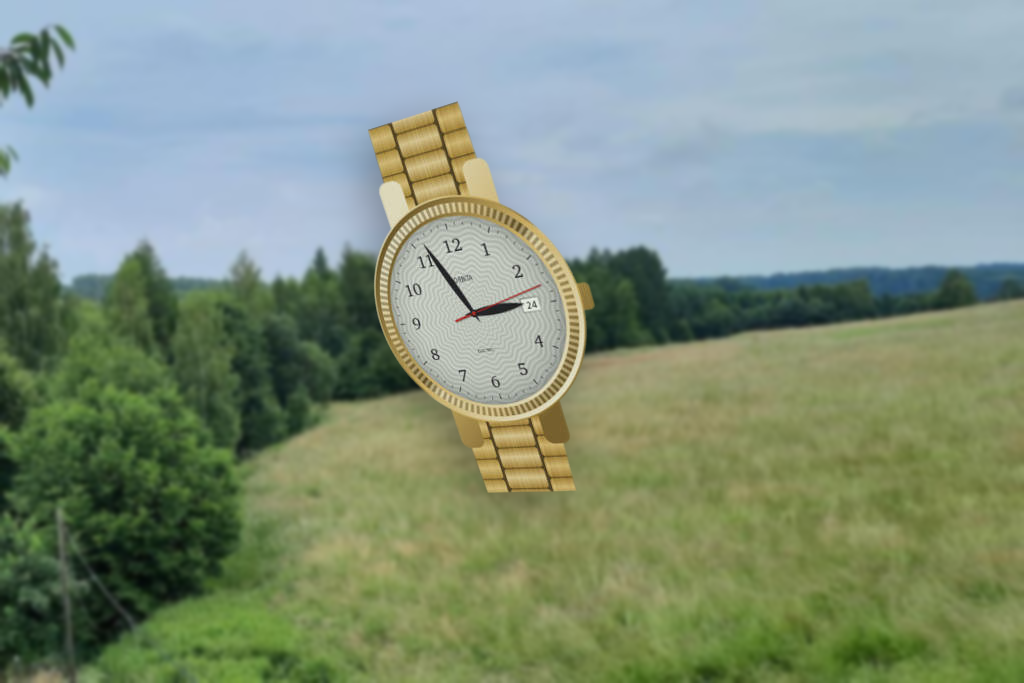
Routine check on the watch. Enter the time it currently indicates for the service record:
2:56:13
